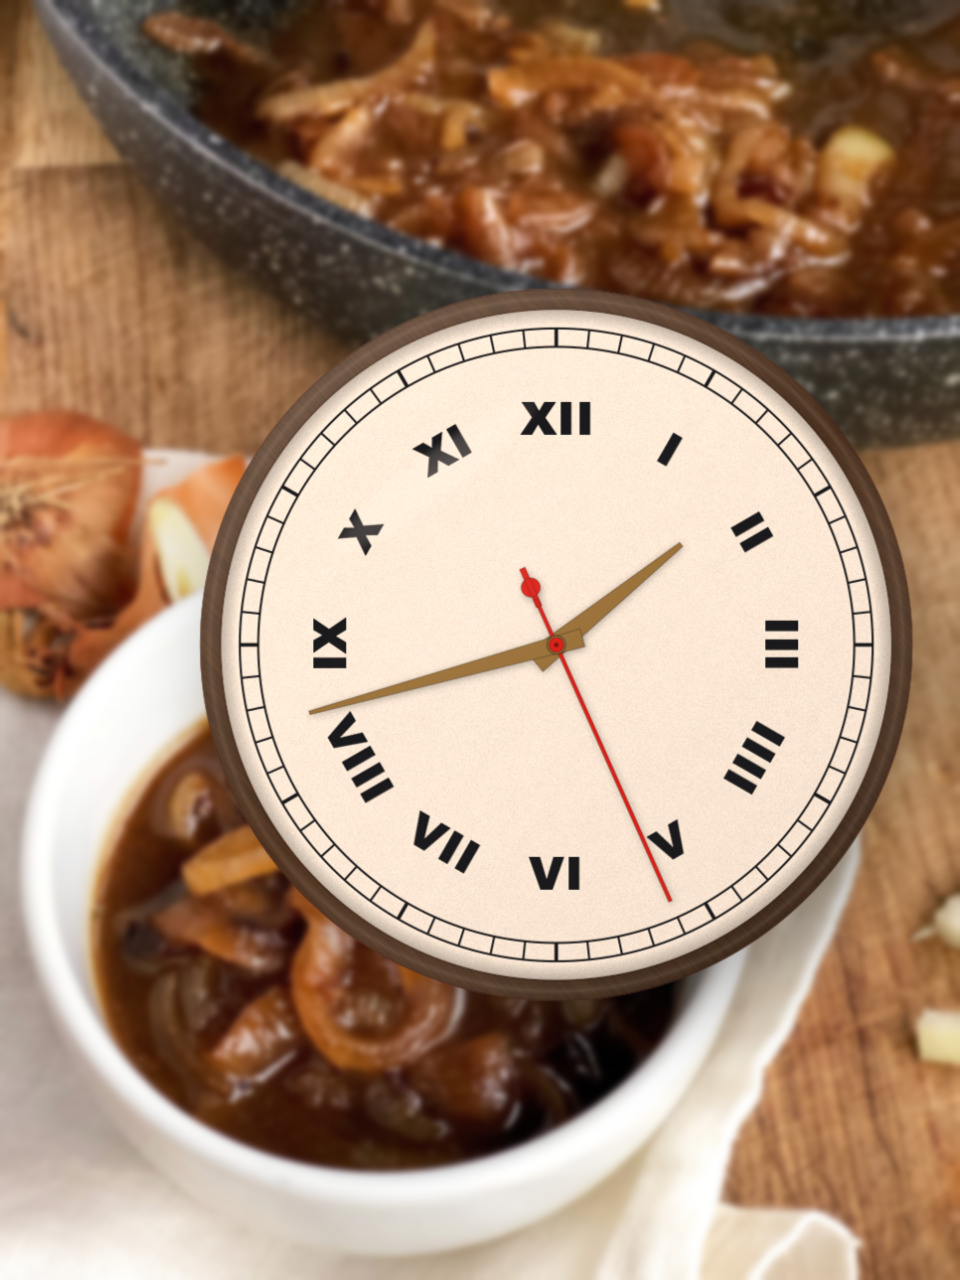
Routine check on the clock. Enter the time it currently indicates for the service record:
1:42:26
